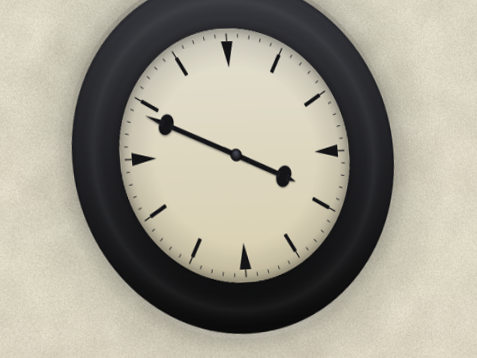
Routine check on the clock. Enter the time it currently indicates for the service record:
3:49
